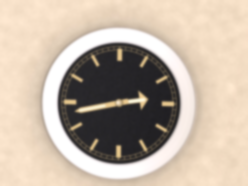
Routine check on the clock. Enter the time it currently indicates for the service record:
2:43
